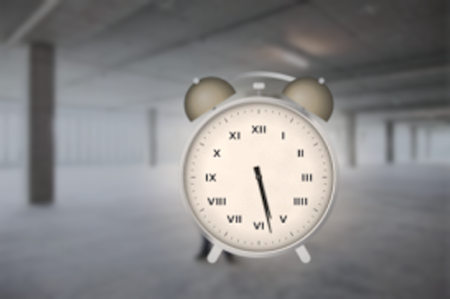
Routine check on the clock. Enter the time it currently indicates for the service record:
5:28
